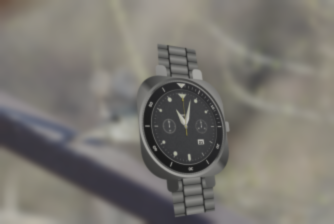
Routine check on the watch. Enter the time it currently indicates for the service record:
11:03
